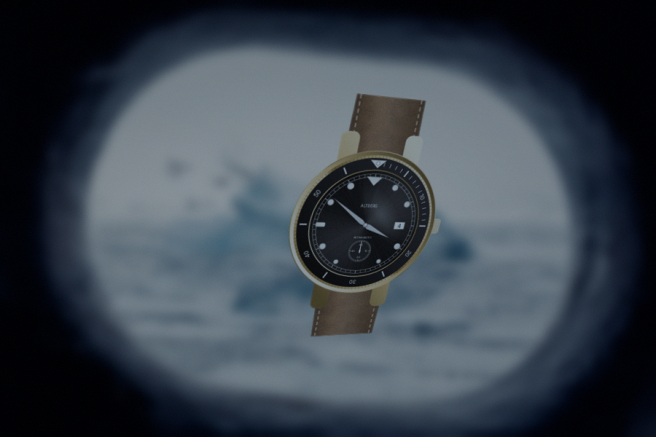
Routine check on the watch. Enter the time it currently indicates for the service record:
3:51
